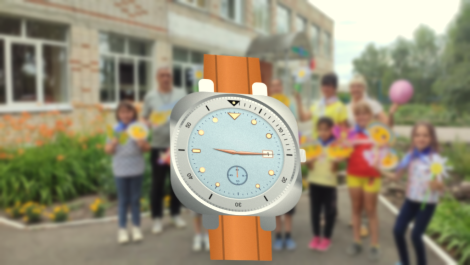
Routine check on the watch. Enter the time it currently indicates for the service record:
9:15
